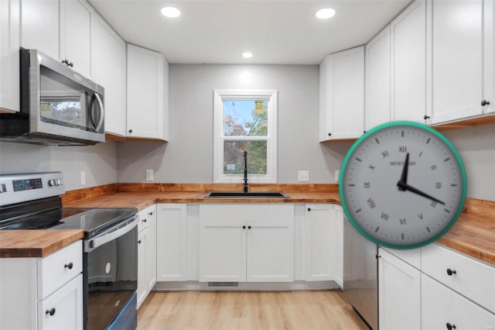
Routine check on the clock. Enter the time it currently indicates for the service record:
12:19
